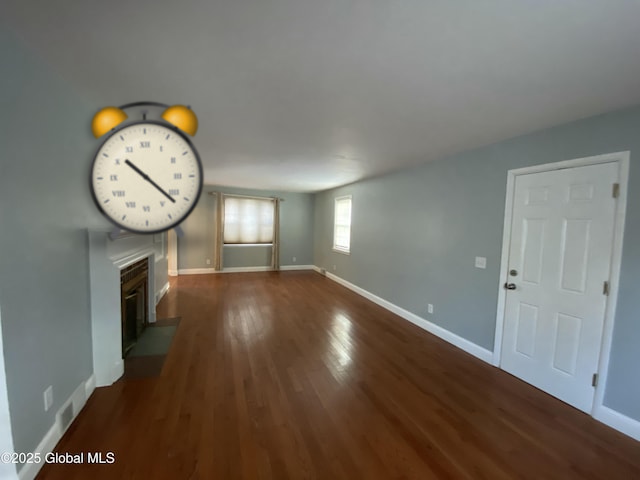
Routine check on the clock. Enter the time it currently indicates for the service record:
10:22
